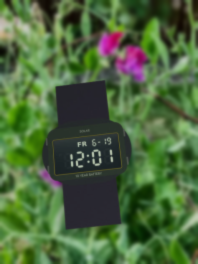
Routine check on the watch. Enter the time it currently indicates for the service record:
12:01
